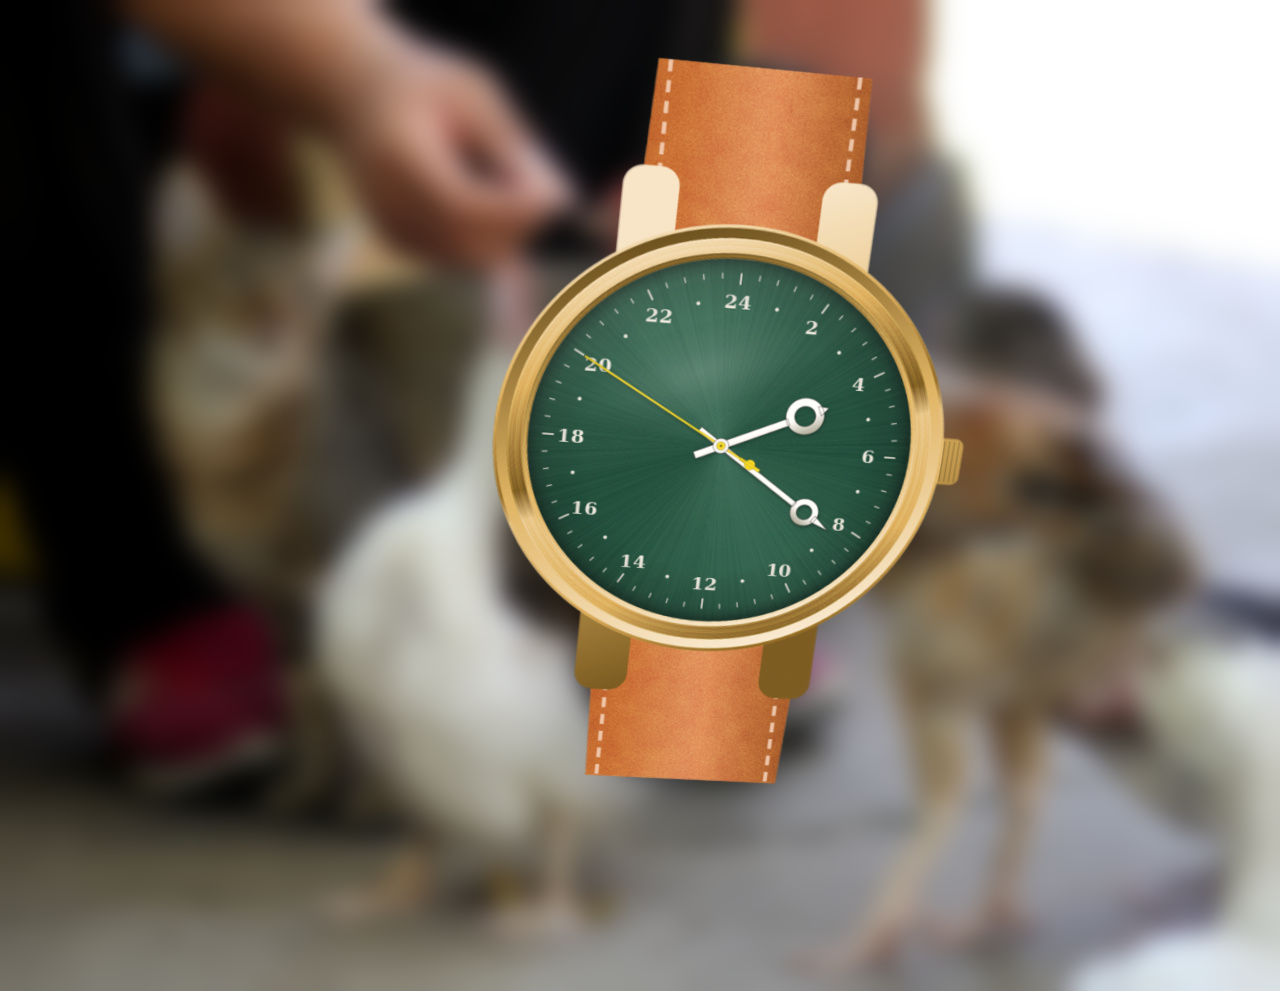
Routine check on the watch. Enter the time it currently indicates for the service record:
4:20:50
